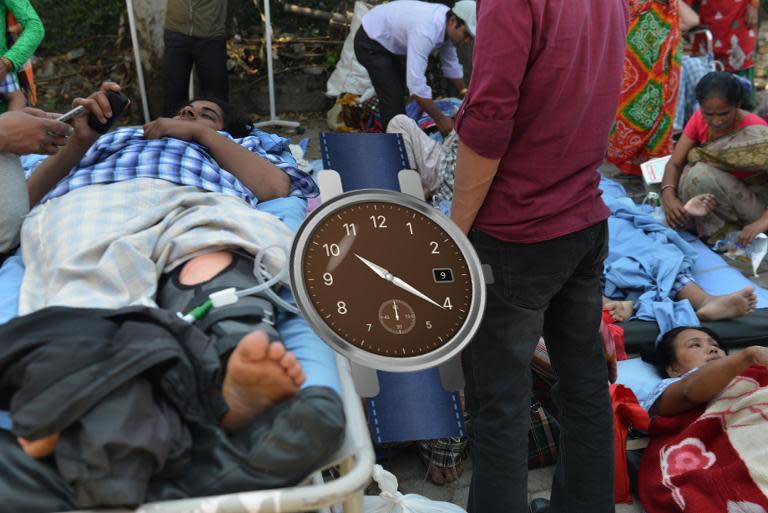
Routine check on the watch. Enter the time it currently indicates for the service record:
10:21
